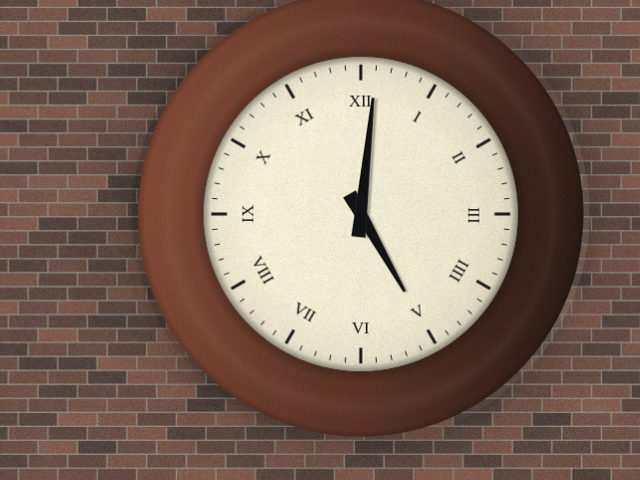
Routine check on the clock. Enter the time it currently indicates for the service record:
5:01
